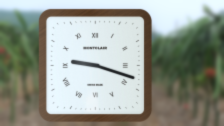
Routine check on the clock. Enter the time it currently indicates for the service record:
9:18
